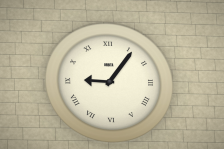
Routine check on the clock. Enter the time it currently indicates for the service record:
9:06
